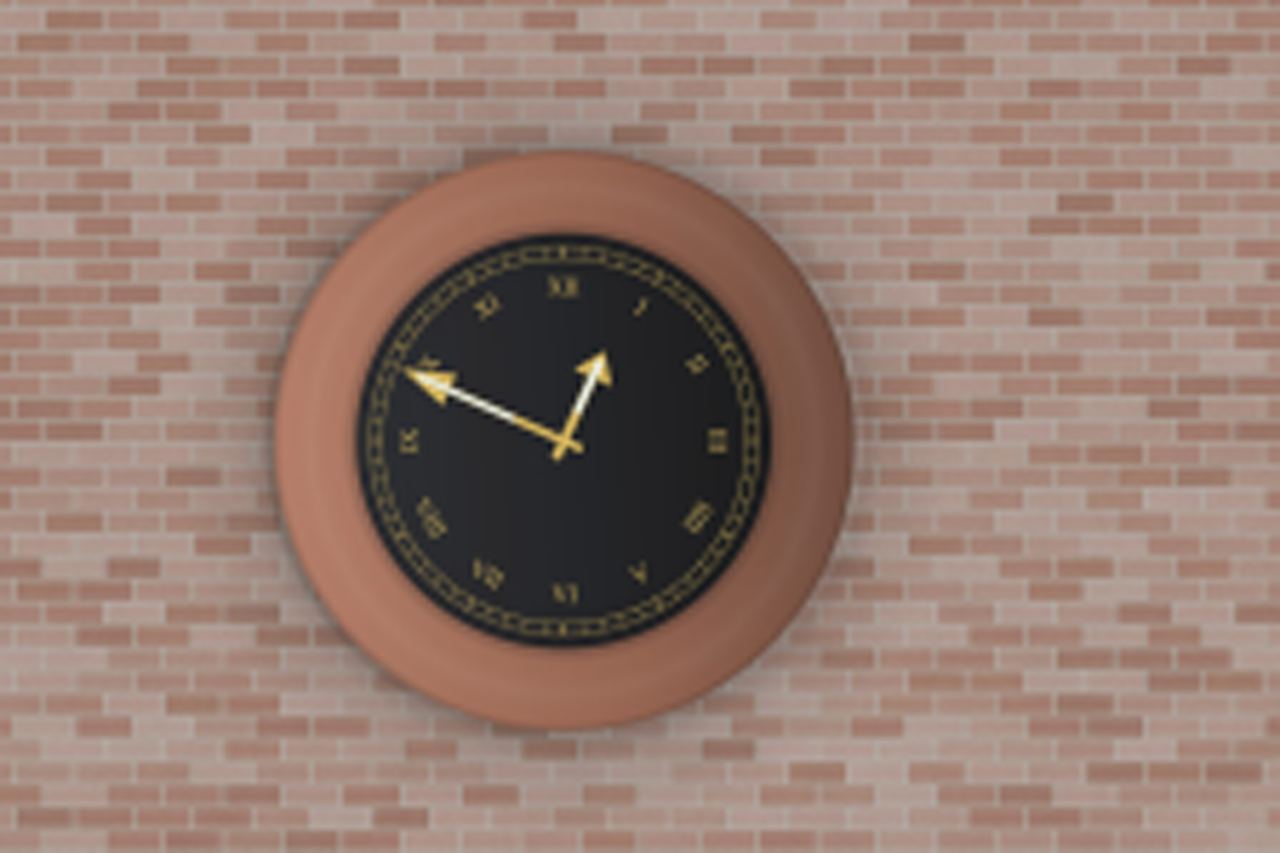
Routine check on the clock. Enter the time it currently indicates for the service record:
12:49
